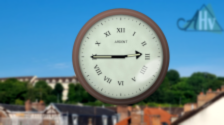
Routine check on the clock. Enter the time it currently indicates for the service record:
2:45
